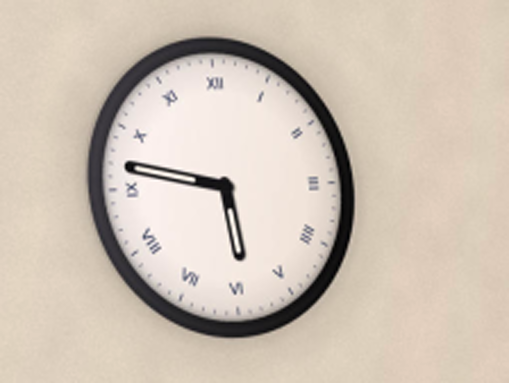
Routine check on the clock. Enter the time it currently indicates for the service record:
5:47
